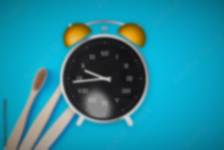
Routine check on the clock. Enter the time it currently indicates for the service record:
9:44
